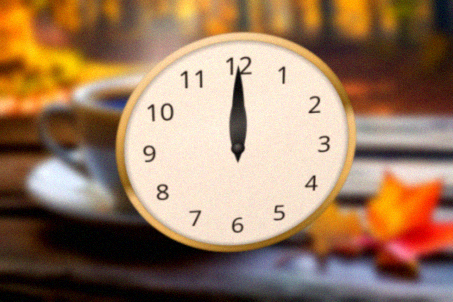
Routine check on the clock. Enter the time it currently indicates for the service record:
12:00
